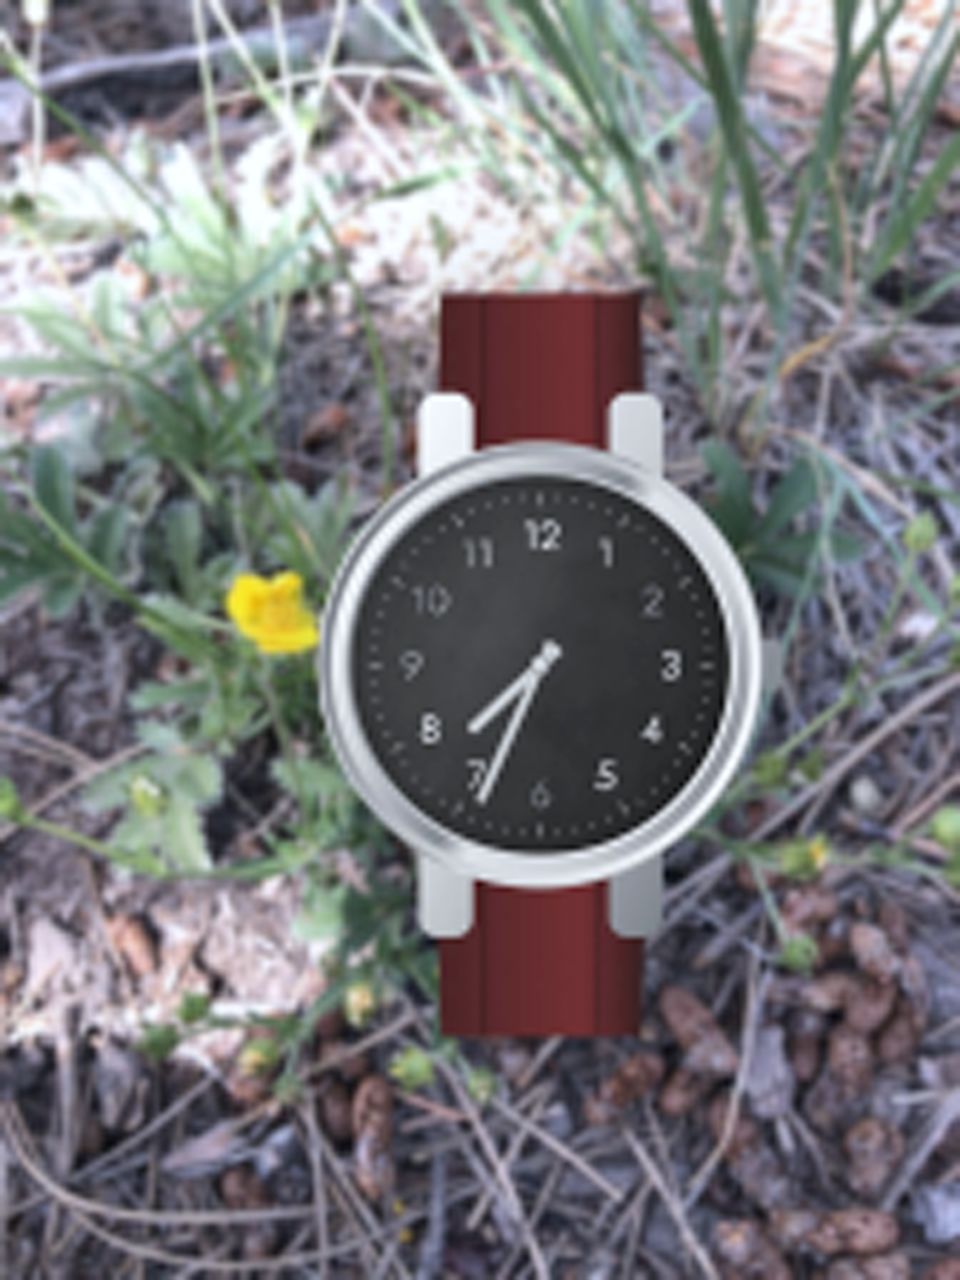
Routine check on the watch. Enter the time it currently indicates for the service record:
7:34
